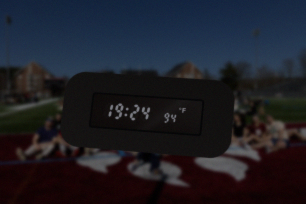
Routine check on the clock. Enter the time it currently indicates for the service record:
19:24
